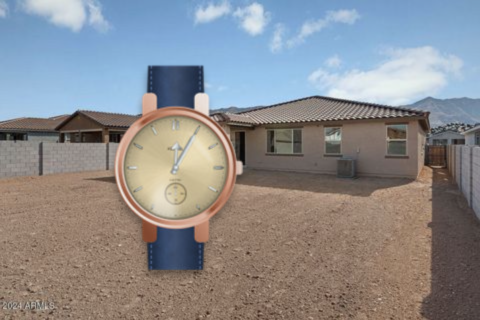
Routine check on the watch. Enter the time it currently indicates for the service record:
12:05
